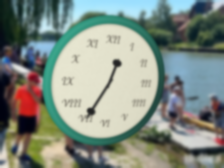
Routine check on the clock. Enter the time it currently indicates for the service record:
12:35
